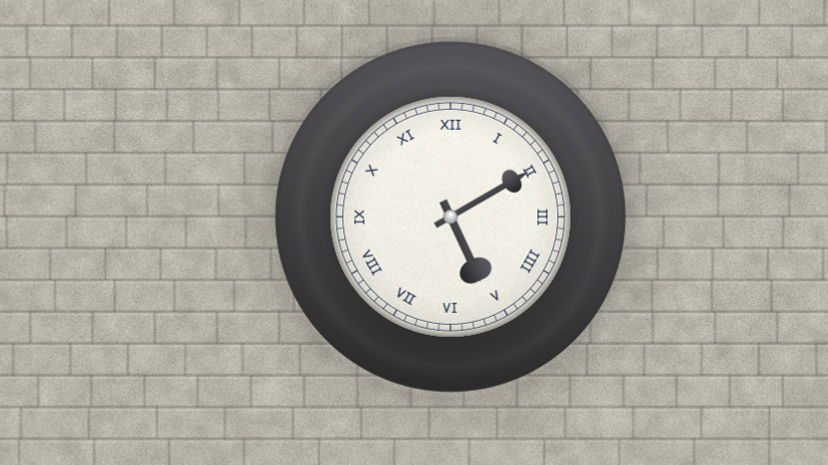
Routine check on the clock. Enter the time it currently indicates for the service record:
5:10
